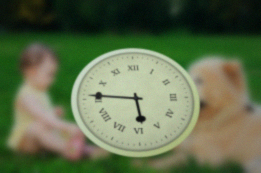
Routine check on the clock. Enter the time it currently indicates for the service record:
5:46
